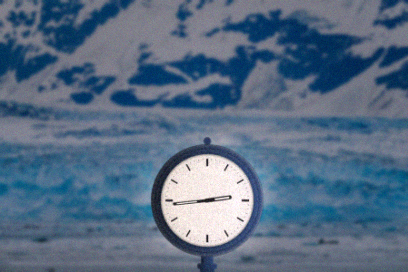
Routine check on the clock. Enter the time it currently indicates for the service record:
2:44
